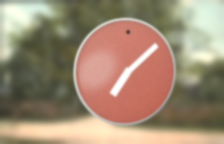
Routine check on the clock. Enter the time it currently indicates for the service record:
7:08
